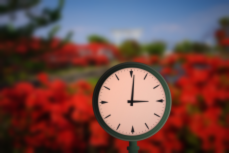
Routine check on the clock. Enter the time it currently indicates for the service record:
3:01
